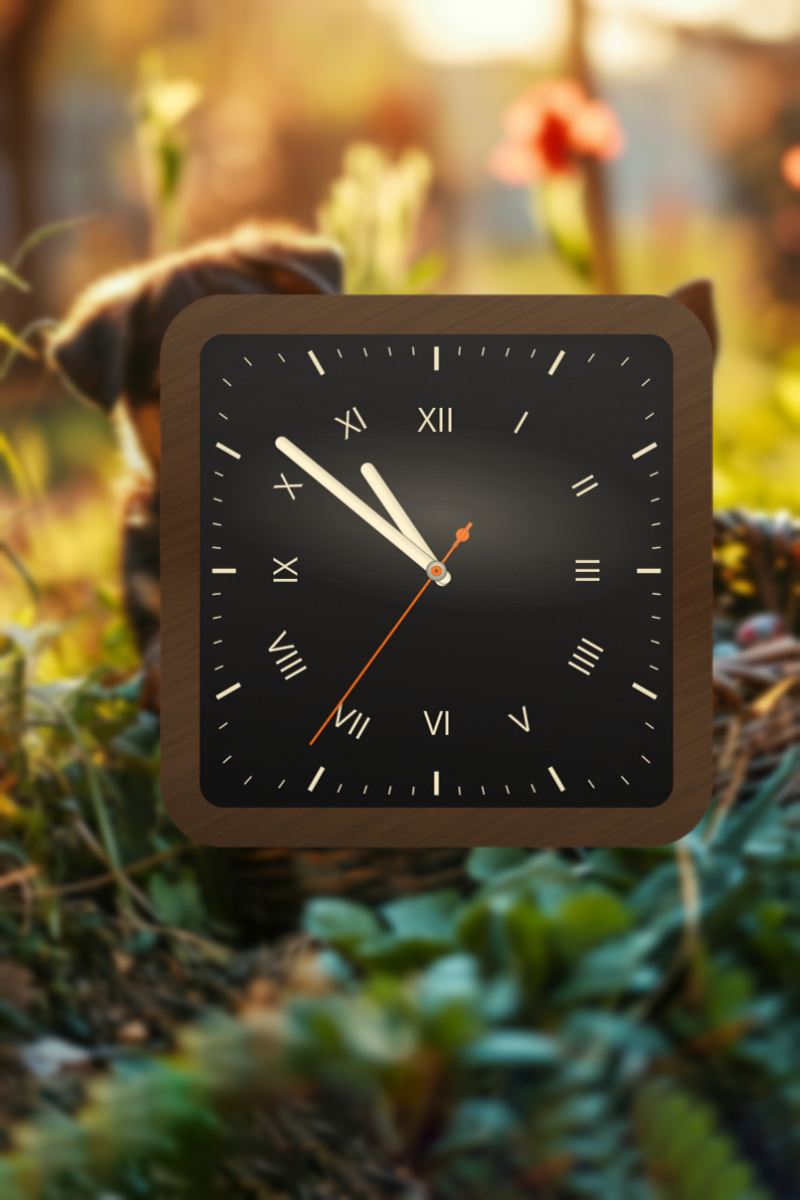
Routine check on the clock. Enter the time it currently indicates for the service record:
10:51:36
